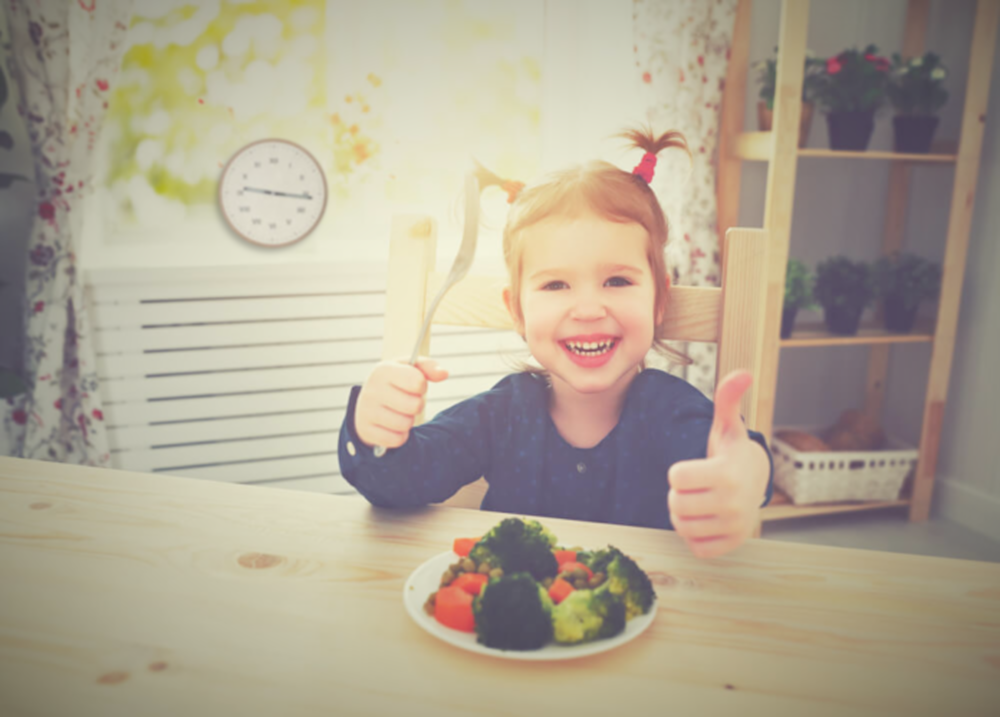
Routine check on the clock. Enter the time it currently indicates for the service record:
9:16
